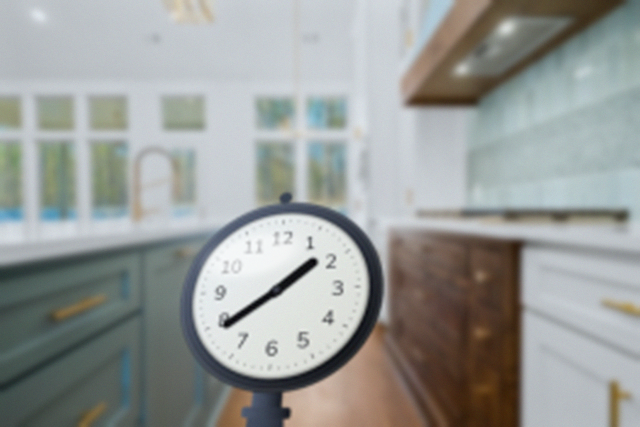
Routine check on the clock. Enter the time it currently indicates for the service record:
1:39
